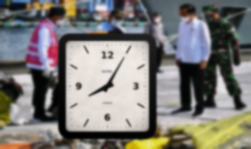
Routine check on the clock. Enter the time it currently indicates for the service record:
8:05
